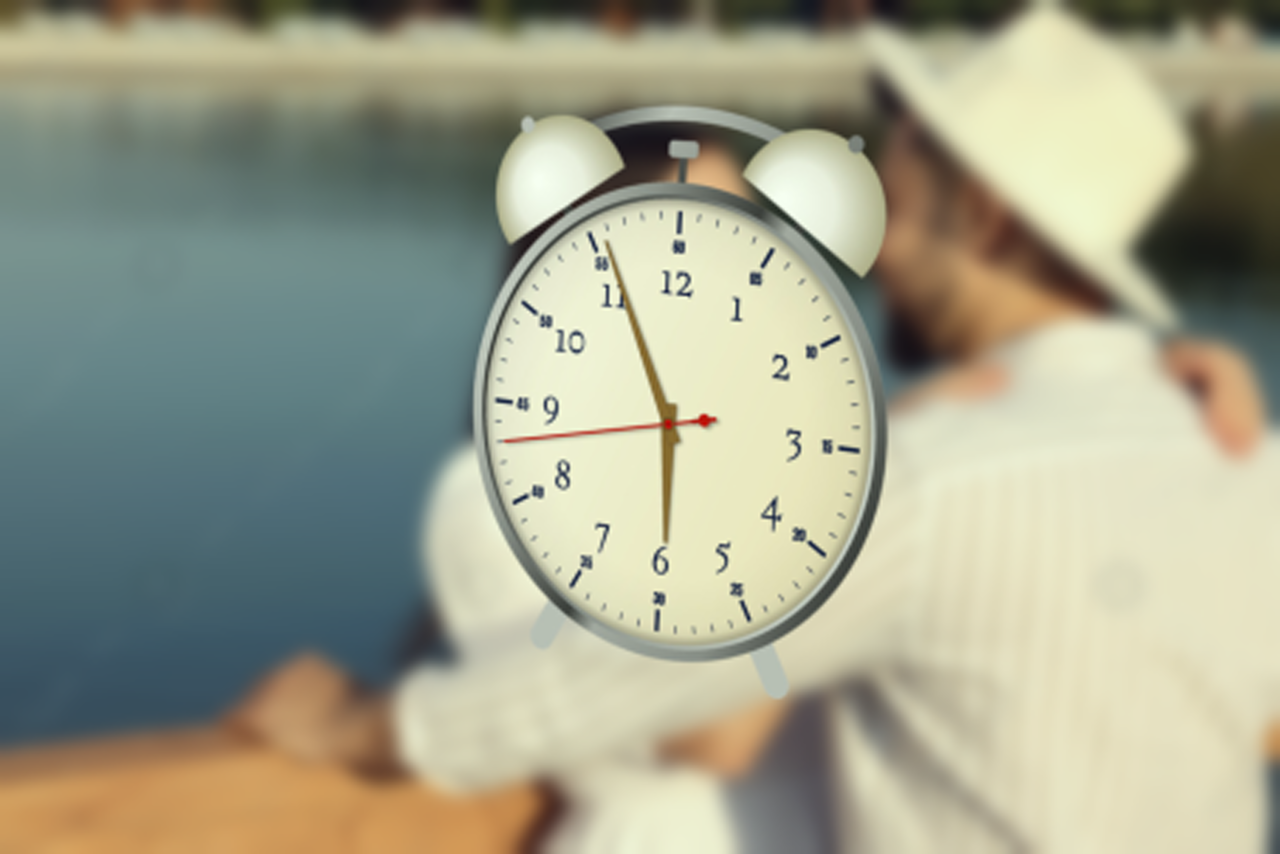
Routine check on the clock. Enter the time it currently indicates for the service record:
5:55:43
